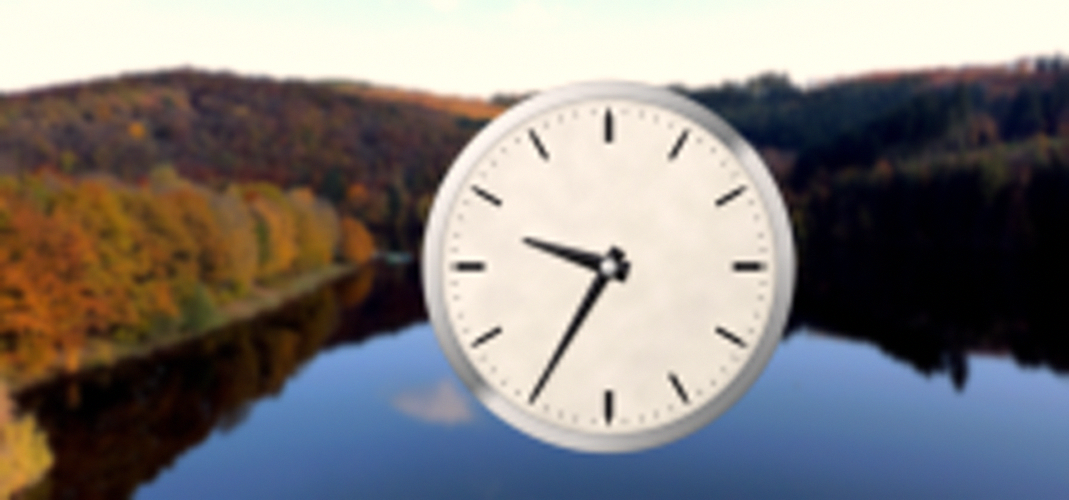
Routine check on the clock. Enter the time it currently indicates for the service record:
9:35
